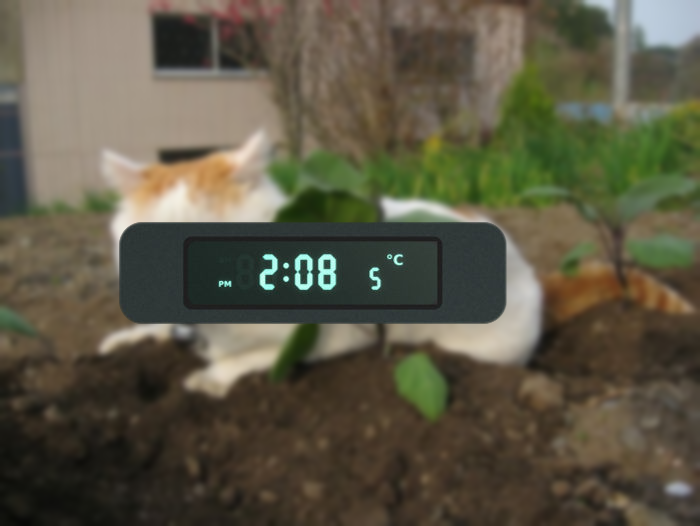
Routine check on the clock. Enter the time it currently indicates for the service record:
2:08
